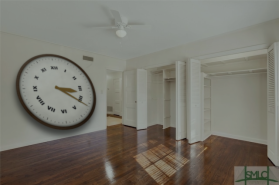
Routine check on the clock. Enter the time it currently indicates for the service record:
3:21
